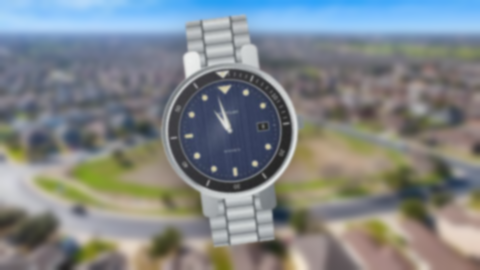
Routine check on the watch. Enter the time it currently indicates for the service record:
10:58
